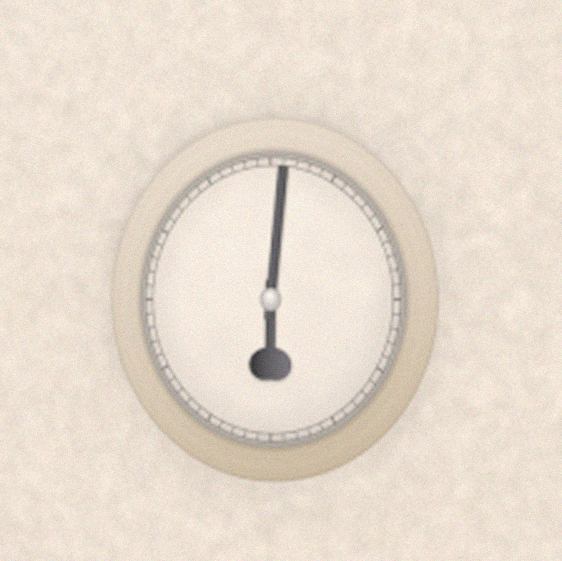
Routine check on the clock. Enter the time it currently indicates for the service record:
6:01
